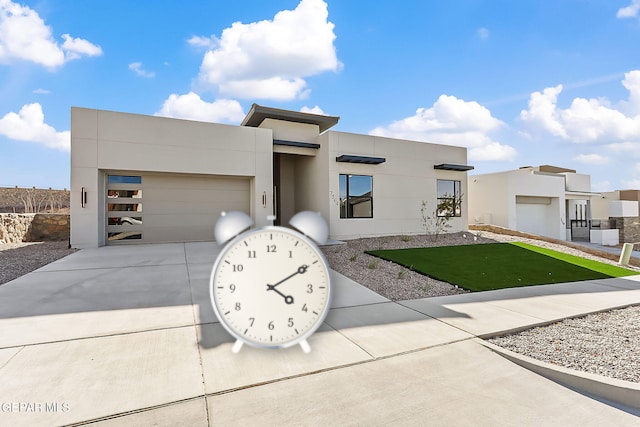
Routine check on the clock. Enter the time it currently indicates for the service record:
4:10
